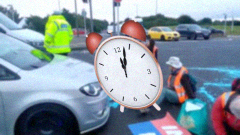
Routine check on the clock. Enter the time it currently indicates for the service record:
12:03
